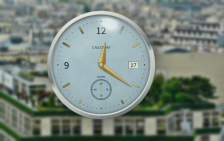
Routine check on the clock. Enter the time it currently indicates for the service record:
12:21
